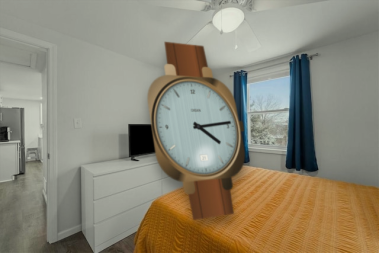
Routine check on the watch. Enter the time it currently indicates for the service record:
4:14
